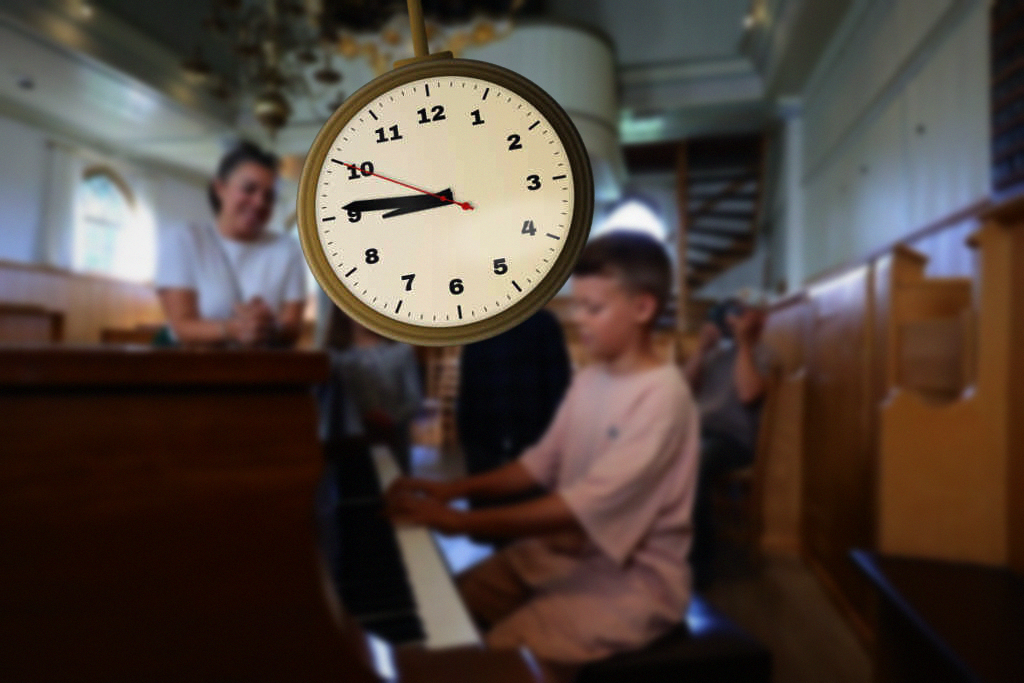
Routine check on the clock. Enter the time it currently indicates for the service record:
8:45:50
